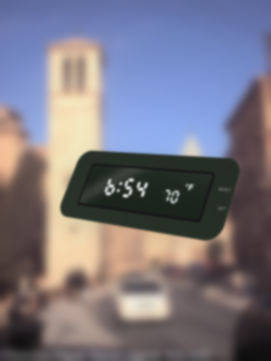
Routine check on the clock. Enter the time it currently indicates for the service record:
6:54
